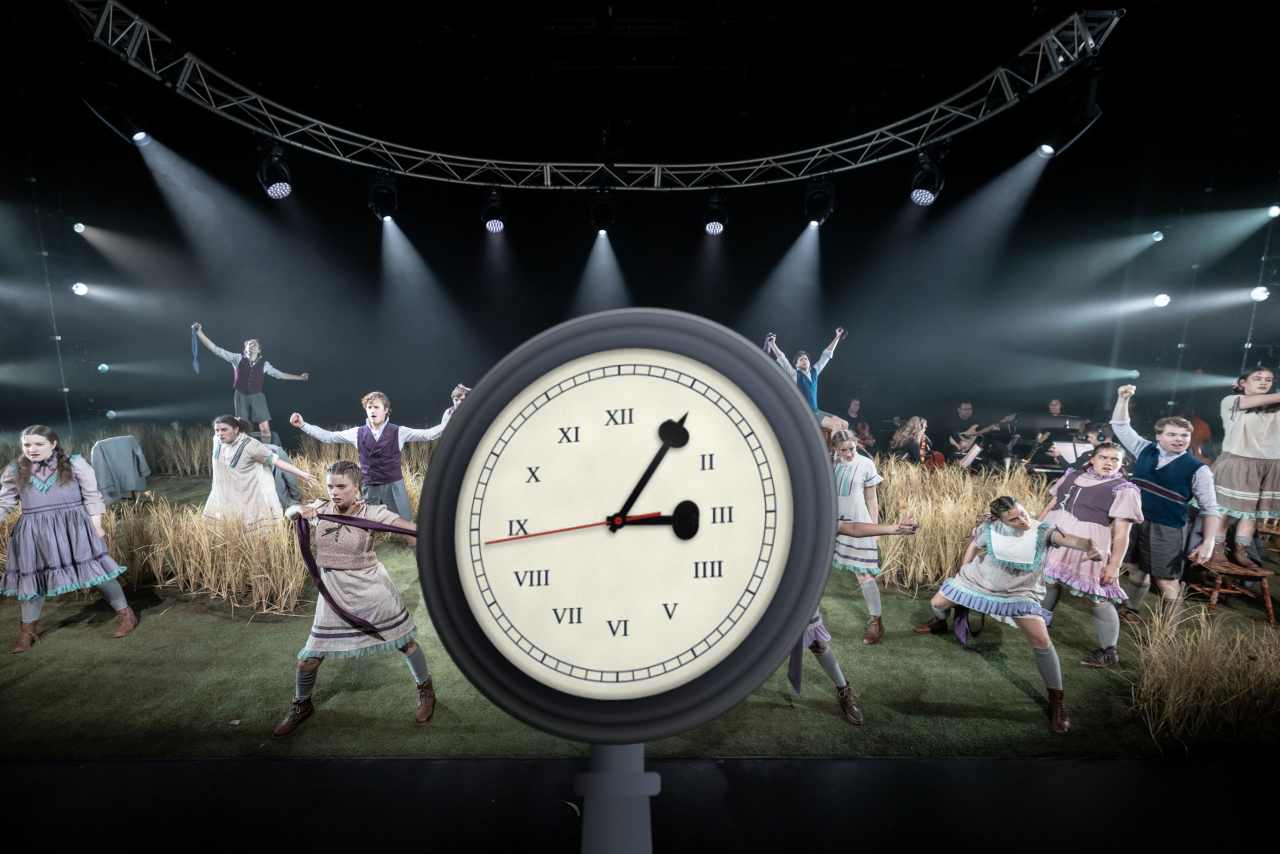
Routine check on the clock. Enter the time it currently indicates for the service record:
3:05:44
